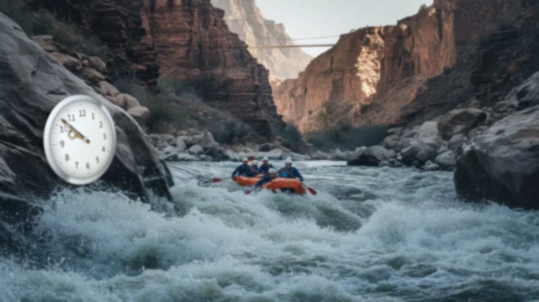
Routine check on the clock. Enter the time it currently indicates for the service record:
9:52
